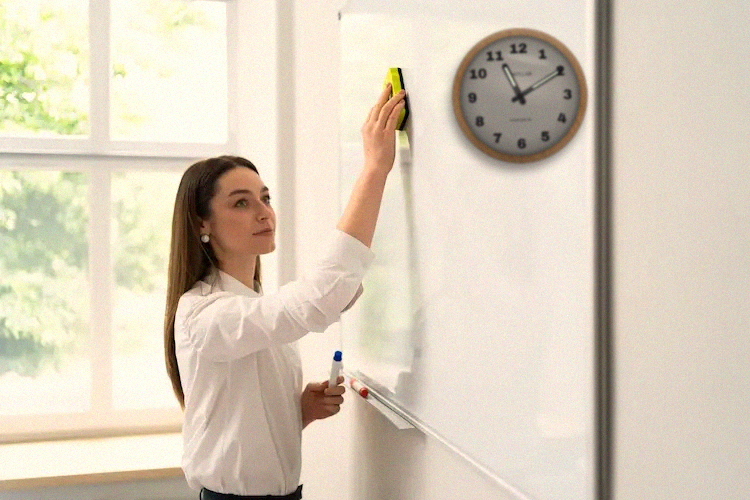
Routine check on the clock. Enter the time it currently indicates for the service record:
11:10
